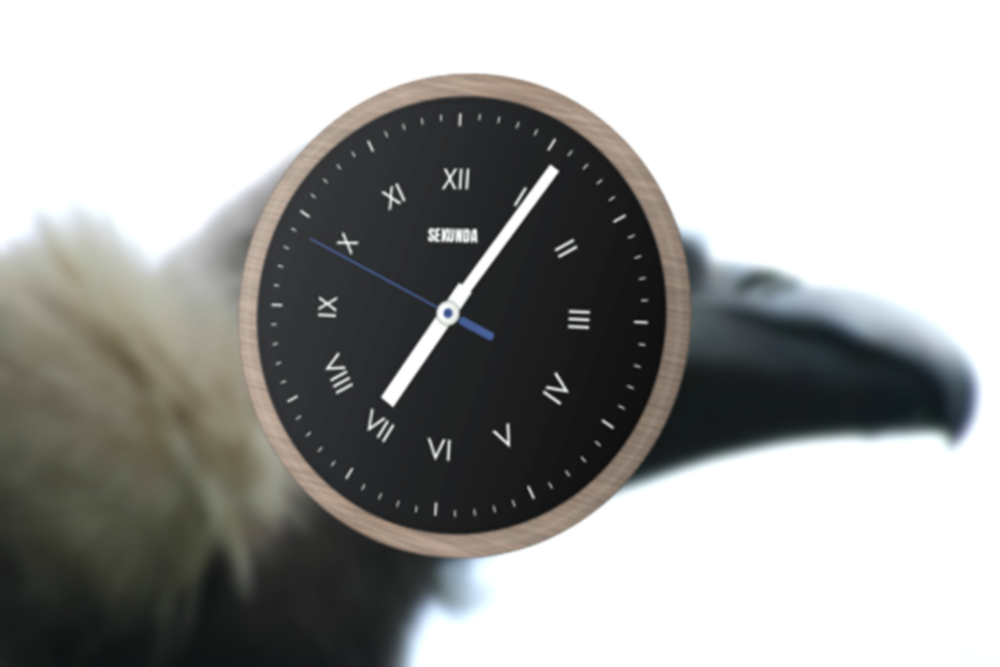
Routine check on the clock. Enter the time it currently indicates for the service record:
7:05:49
